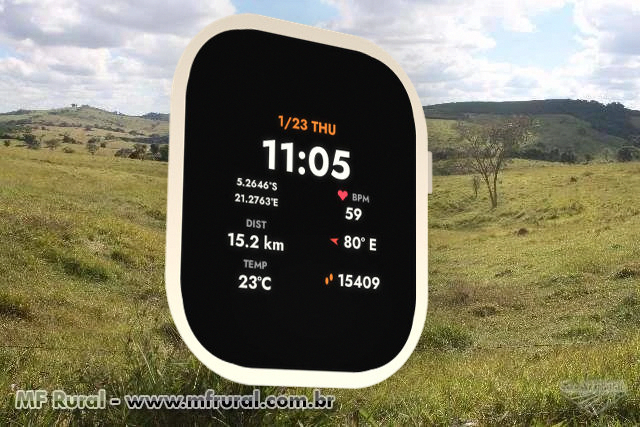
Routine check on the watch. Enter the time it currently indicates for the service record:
11:05
